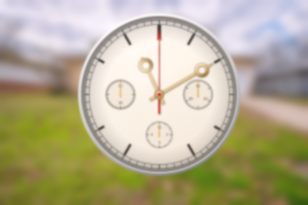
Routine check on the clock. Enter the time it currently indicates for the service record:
11:10
